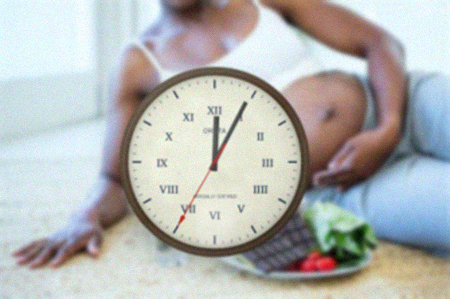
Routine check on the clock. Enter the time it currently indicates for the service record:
12:04:35
